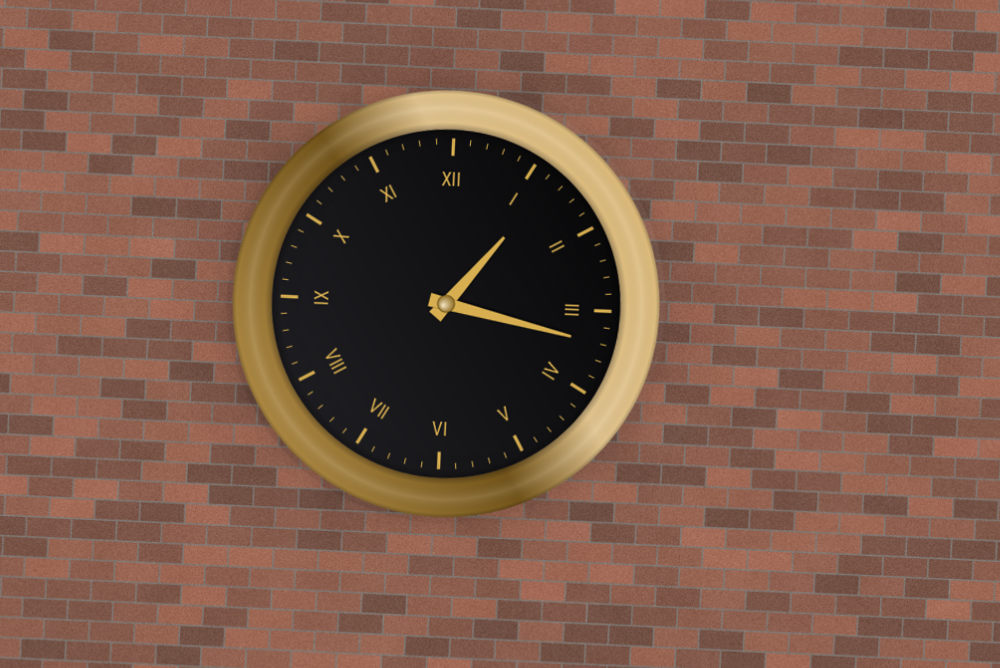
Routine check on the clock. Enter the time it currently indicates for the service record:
1:17
